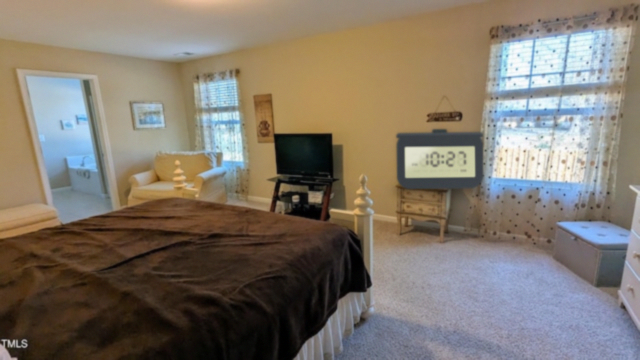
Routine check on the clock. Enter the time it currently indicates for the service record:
10:27
